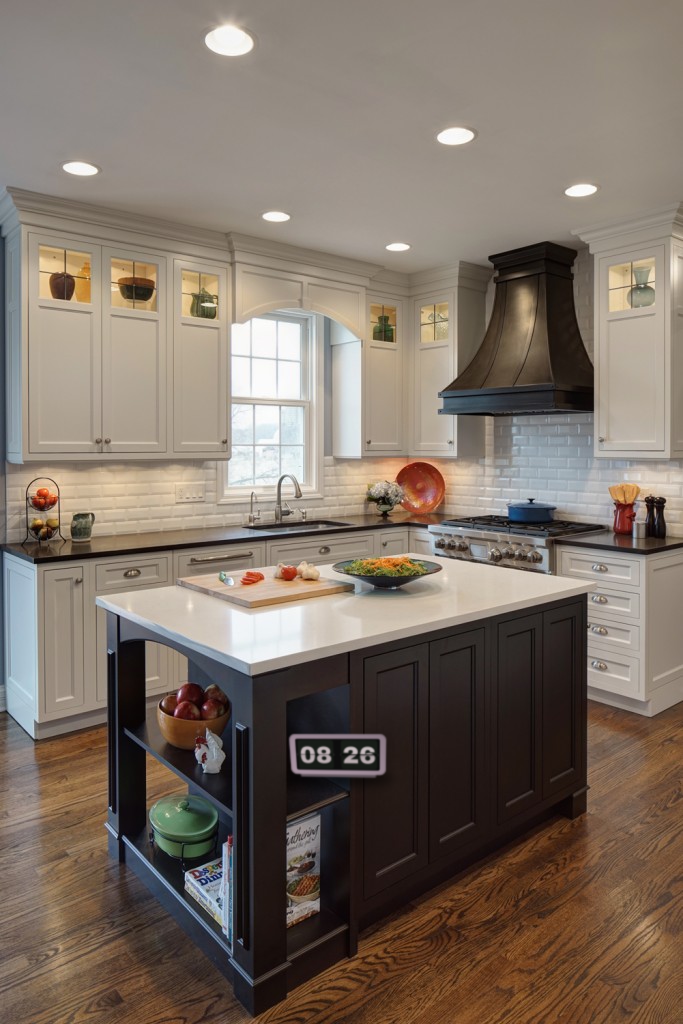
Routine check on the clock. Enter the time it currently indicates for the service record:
8:26
